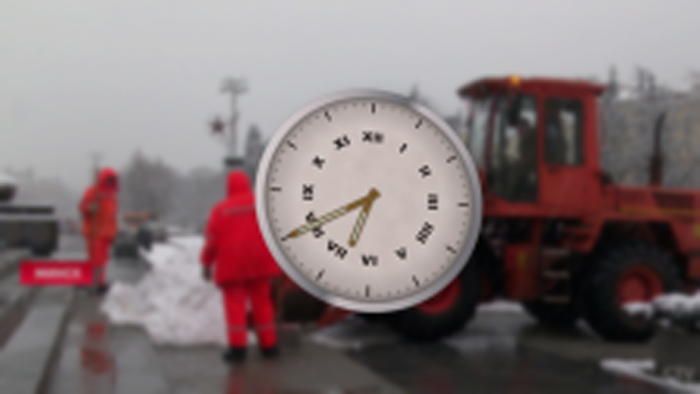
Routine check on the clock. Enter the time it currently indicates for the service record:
6:40
